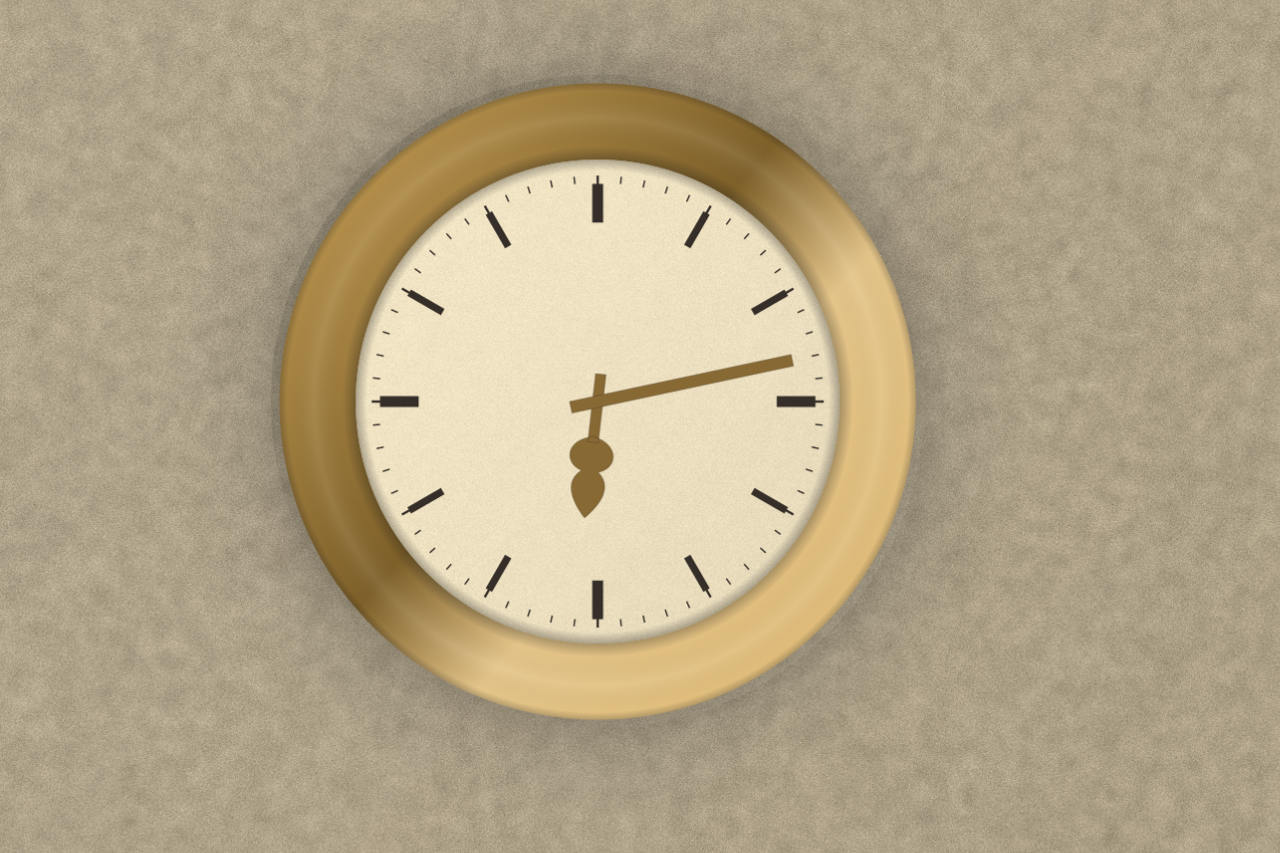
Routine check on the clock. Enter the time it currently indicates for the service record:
6:13
